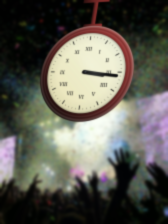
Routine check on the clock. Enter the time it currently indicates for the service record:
3:16
